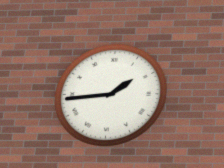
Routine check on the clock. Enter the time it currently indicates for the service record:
1:44
